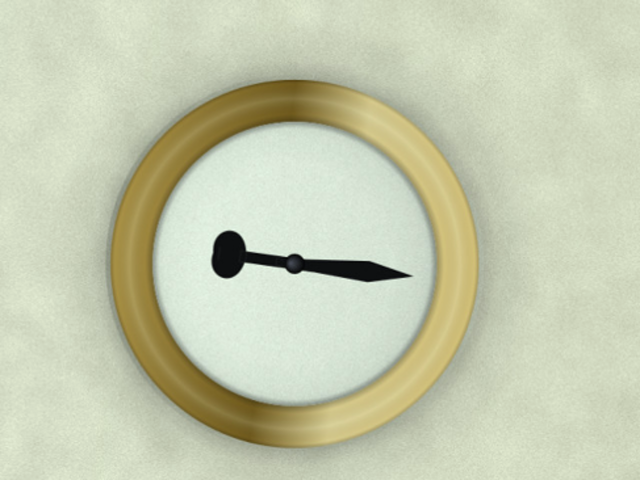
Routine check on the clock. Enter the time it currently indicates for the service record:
9:16
